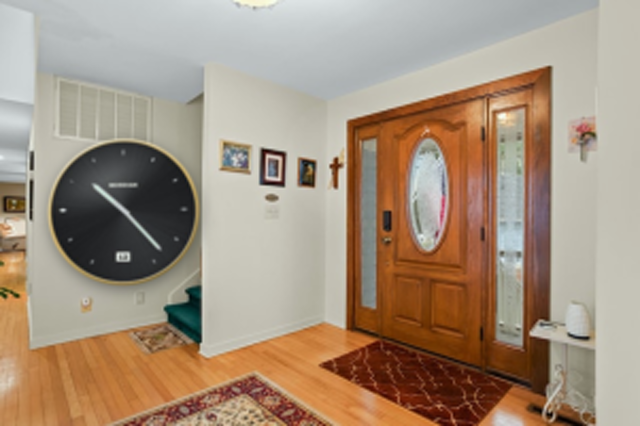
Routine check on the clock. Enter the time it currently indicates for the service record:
10:23
